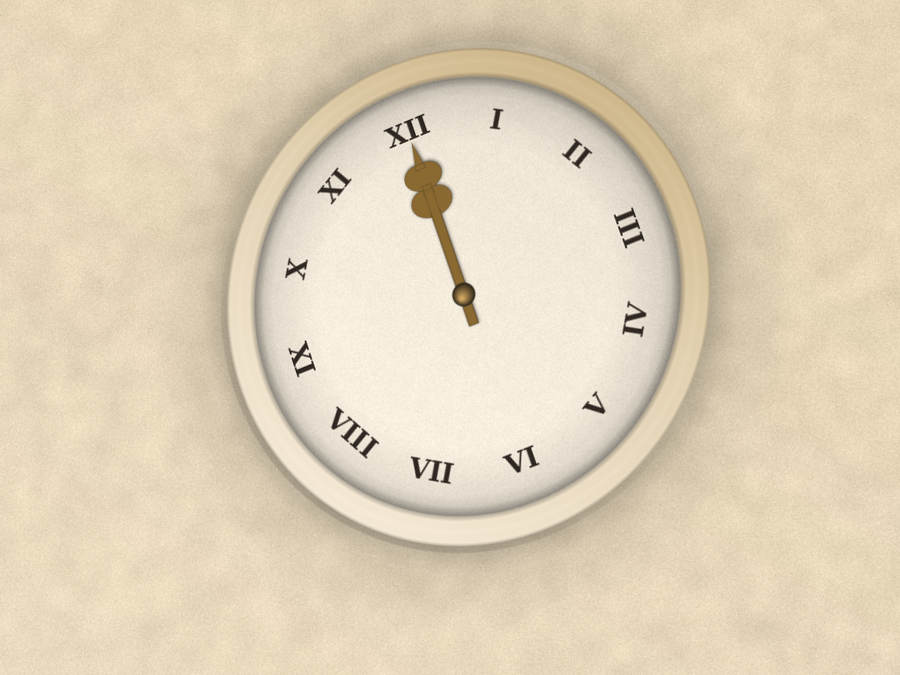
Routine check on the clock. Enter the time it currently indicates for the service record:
12:00
